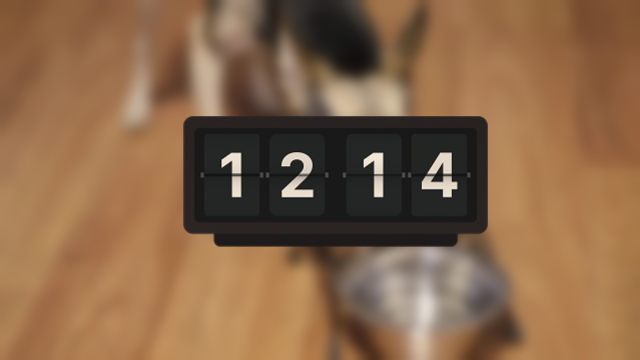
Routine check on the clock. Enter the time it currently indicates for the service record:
12:14
